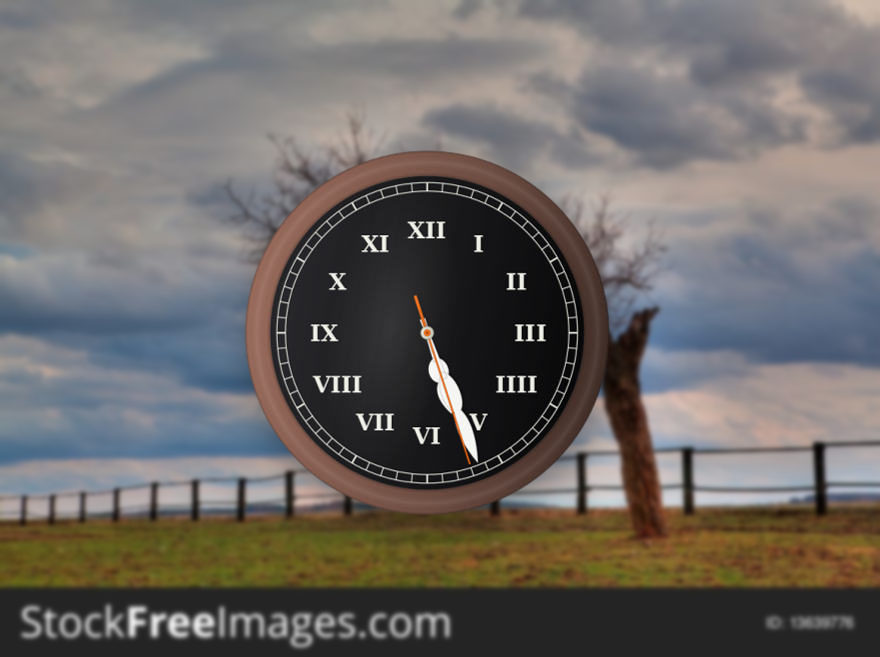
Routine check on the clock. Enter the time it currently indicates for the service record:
5:26:27
